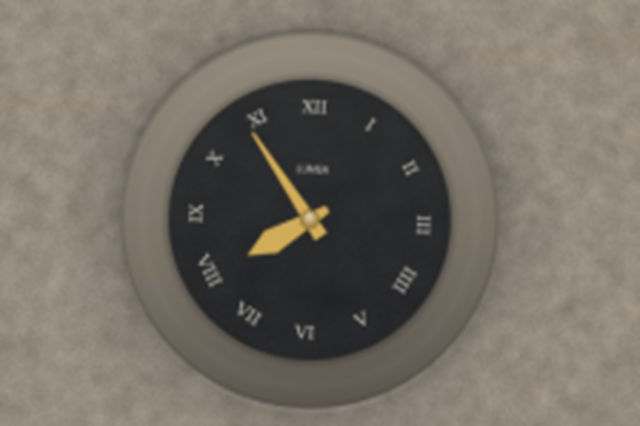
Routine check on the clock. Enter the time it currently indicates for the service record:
7:54
